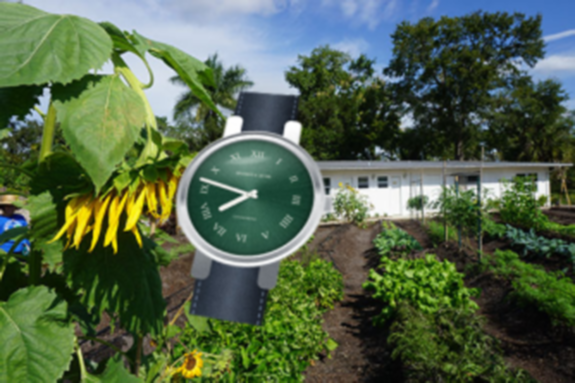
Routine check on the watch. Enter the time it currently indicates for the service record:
7:47
